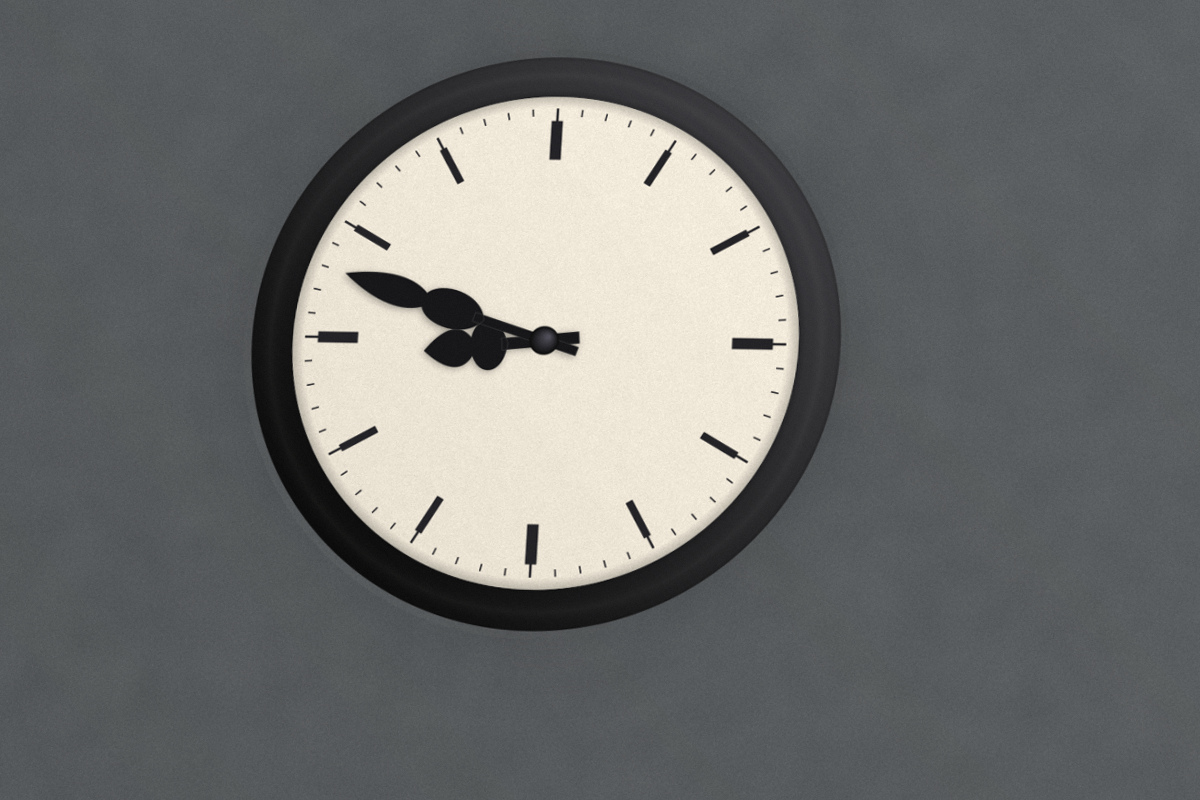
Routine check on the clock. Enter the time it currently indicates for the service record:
8:48
